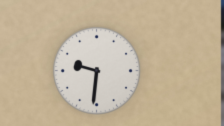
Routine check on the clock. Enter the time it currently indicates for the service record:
9:31
